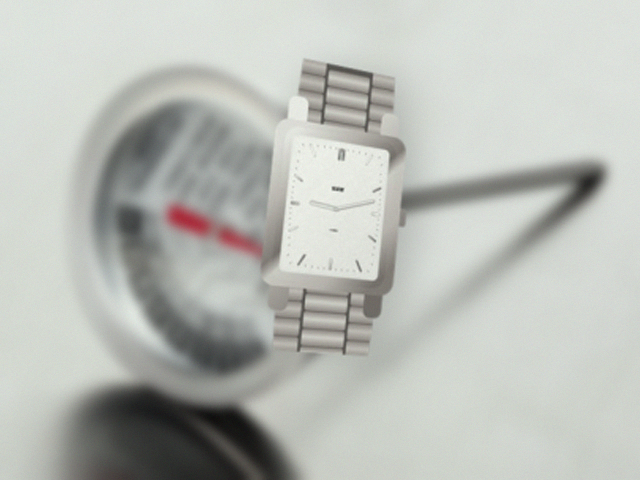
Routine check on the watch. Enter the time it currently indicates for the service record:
9:12
